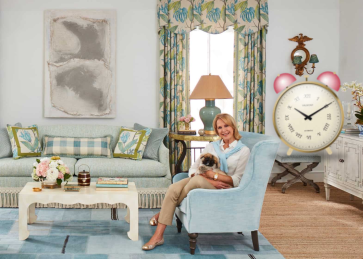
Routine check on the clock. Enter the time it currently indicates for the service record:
10:10
